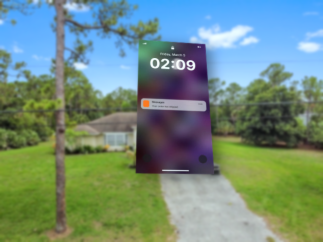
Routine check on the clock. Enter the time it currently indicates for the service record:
2:09
